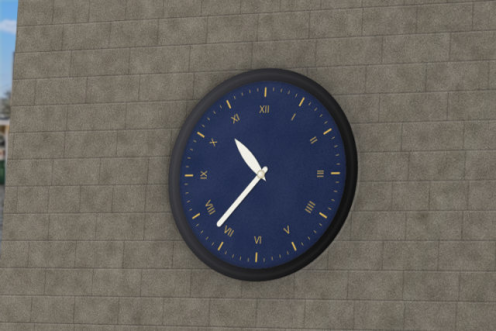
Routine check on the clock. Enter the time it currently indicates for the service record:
10:37
